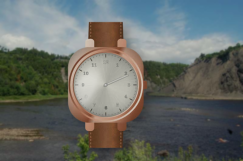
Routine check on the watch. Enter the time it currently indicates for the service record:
2:11
